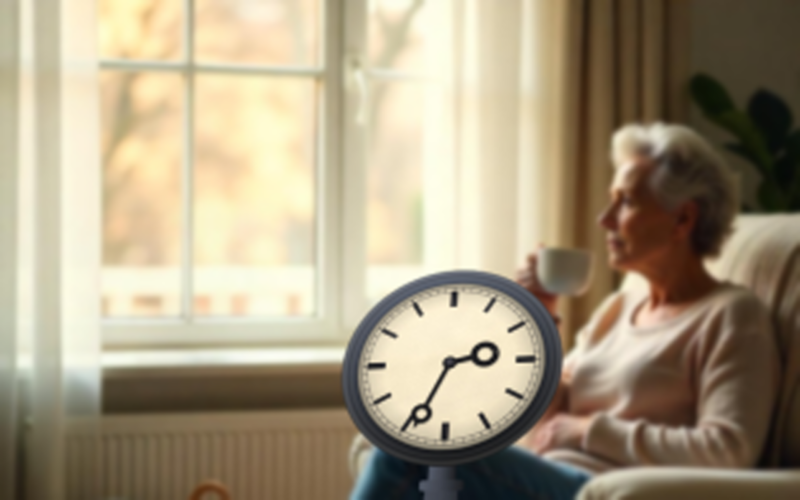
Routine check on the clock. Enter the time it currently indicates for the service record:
2:34
